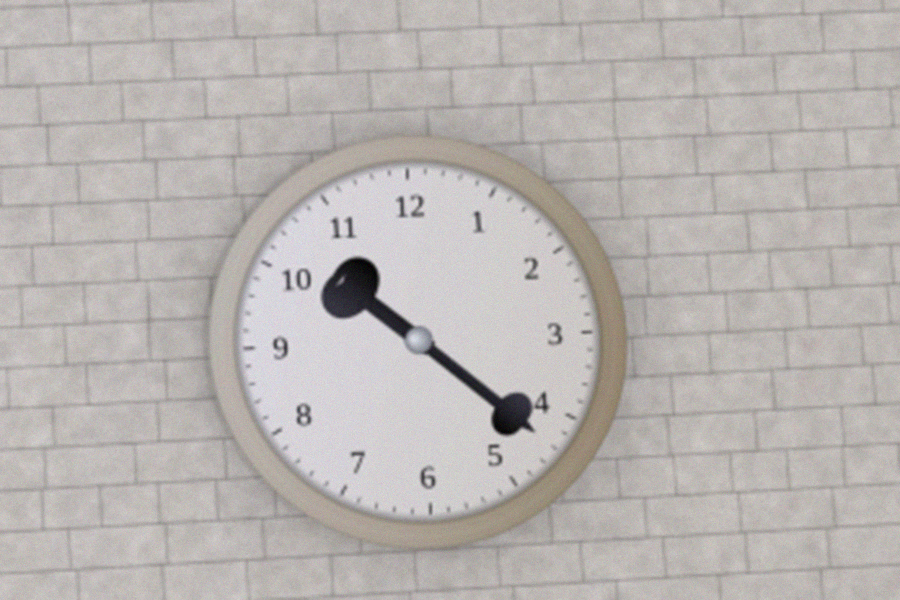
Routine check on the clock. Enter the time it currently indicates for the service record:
10:22
